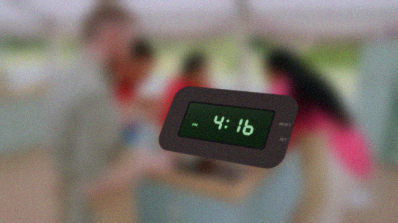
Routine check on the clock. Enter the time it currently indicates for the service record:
4:16
